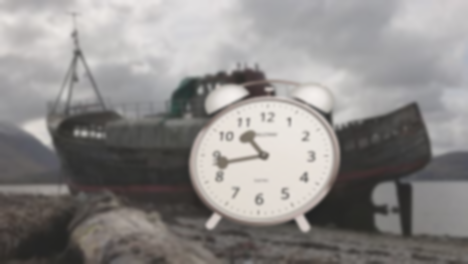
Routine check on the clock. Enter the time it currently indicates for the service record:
10:43
